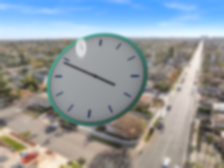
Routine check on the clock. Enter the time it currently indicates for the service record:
3:49
